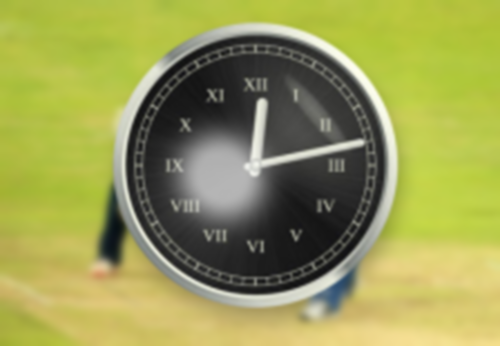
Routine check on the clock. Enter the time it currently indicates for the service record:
12:13
